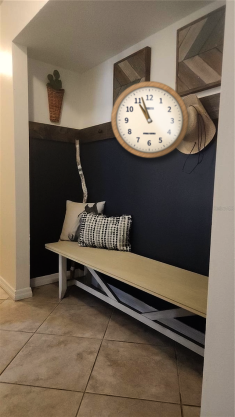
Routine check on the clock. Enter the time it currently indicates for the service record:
10:57
